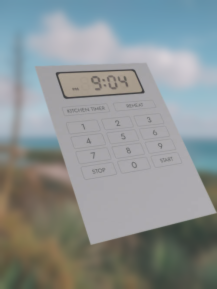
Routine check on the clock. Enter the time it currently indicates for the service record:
9:04
